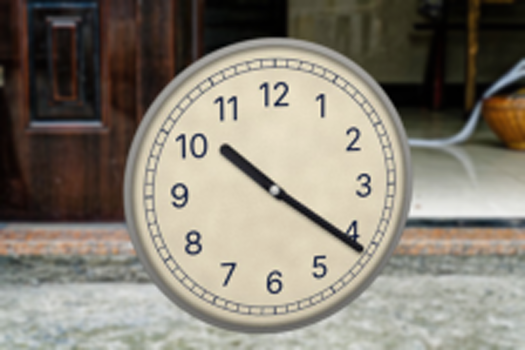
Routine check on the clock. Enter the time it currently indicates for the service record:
10:21
